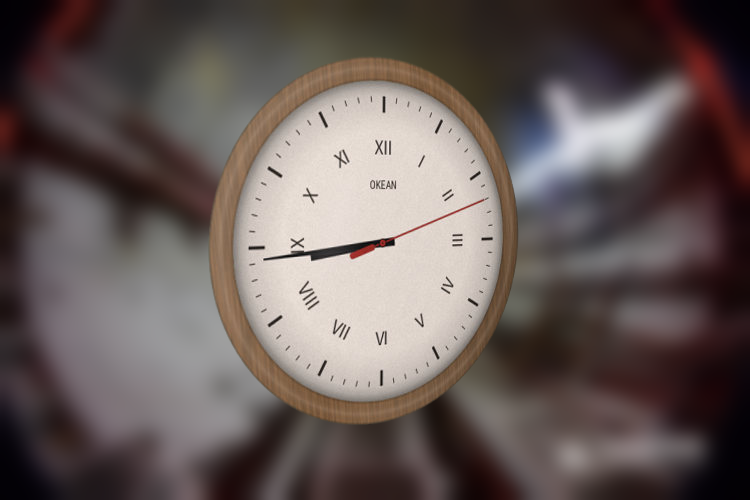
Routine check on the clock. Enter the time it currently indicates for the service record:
8:44:12
